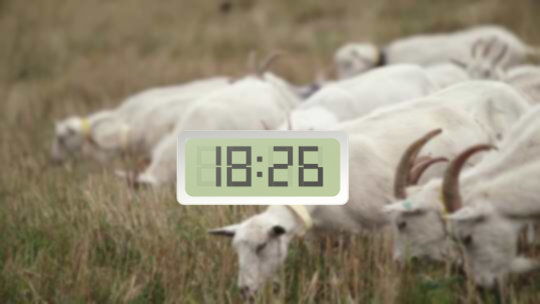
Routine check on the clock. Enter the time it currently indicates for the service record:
18:26
